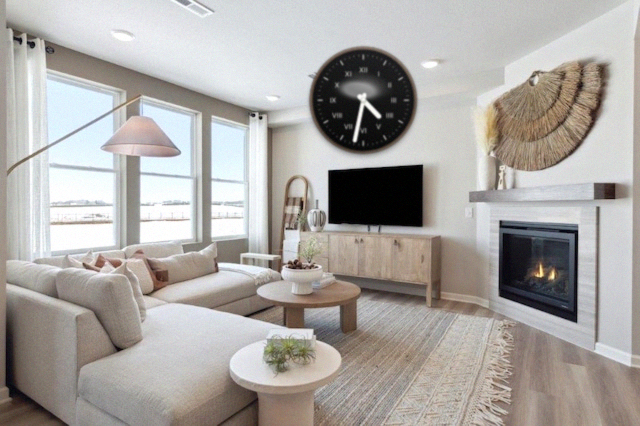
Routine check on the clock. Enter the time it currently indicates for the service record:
4:32
